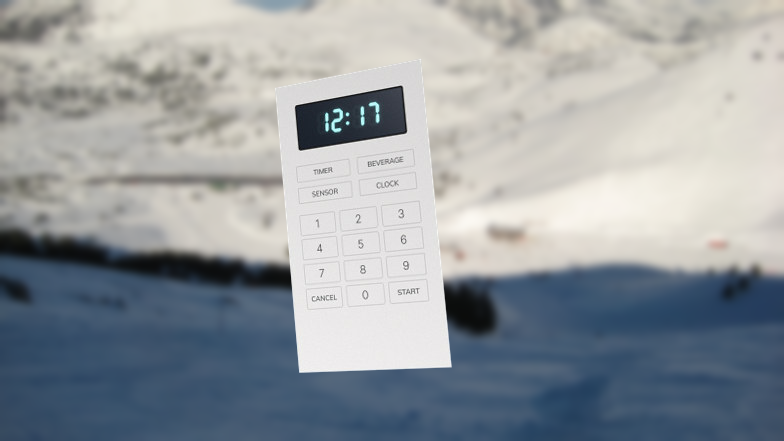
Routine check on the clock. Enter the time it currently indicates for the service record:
12:17
